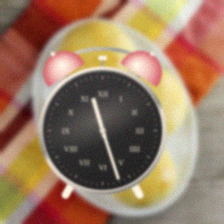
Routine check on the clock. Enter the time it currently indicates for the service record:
11:27
